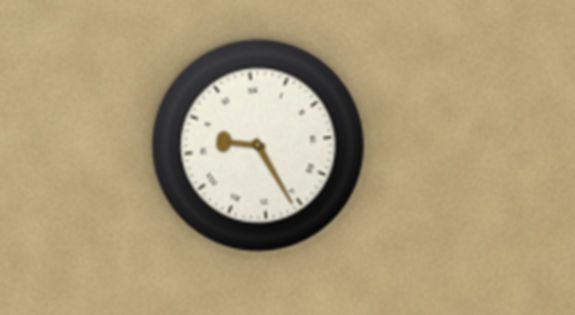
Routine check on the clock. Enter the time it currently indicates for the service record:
9:26
